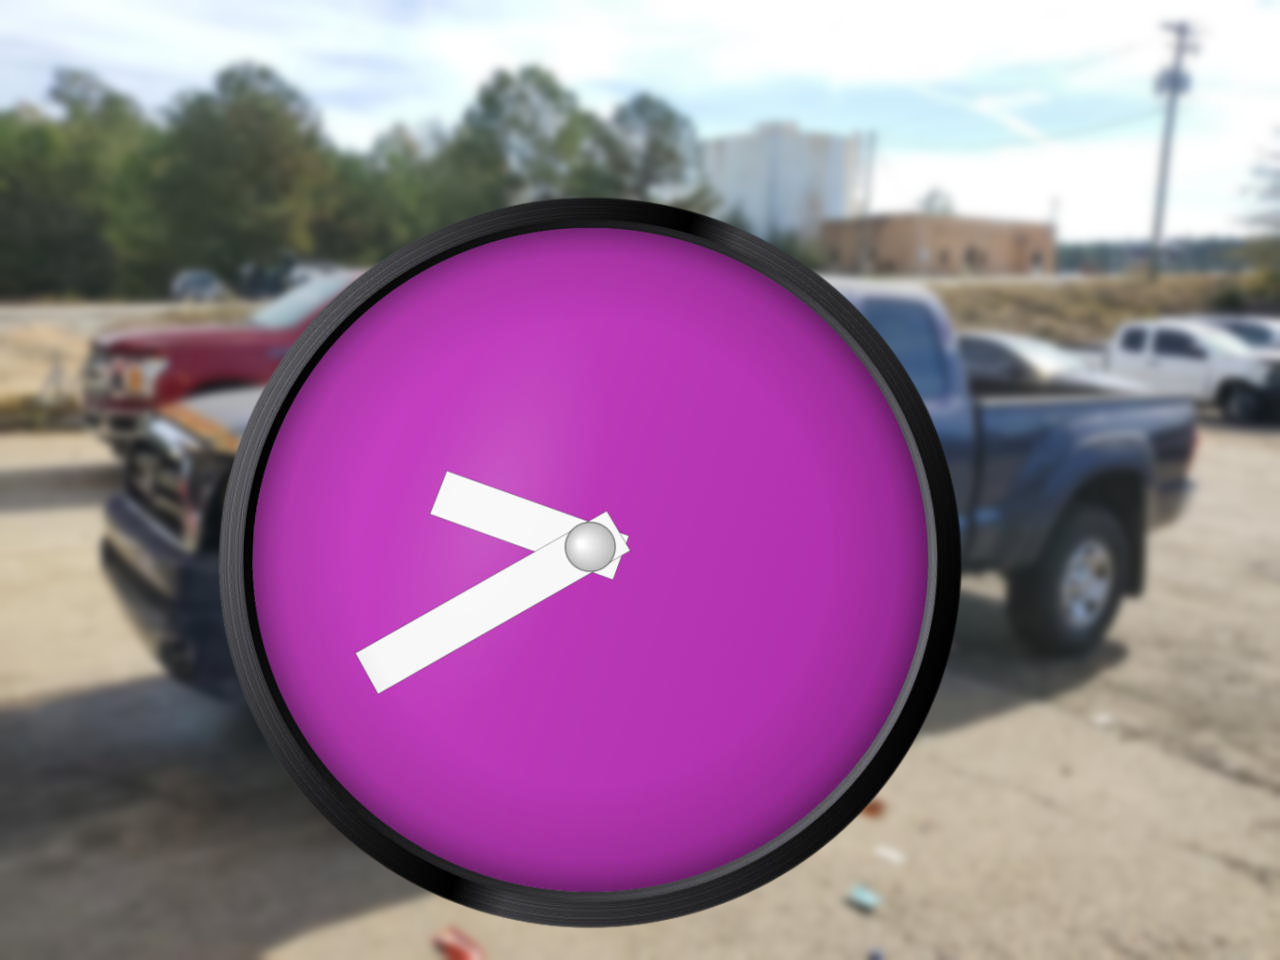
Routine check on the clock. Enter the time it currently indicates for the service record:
9:40
